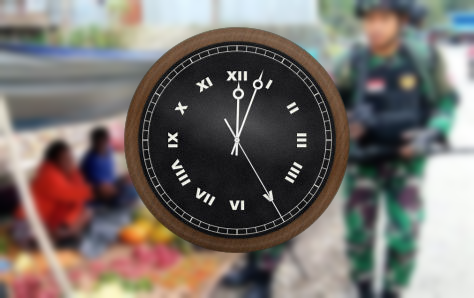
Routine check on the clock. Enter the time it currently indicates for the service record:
12:03:25
